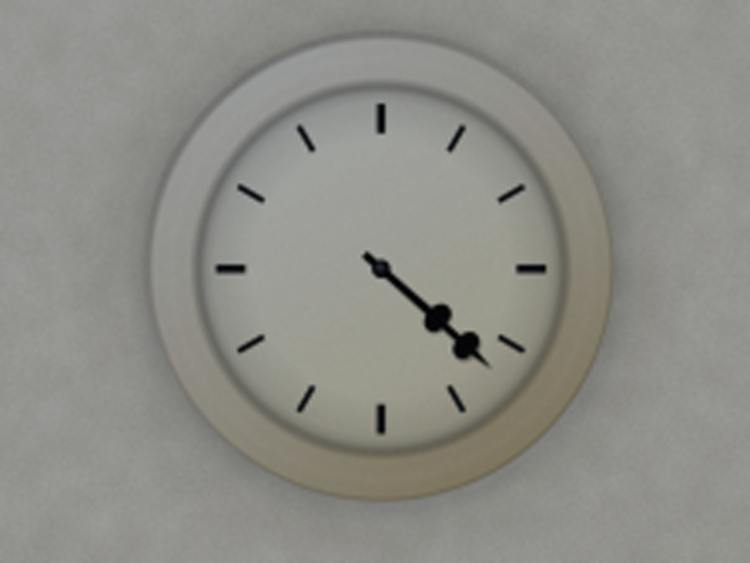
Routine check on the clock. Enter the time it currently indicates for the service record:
4:22
